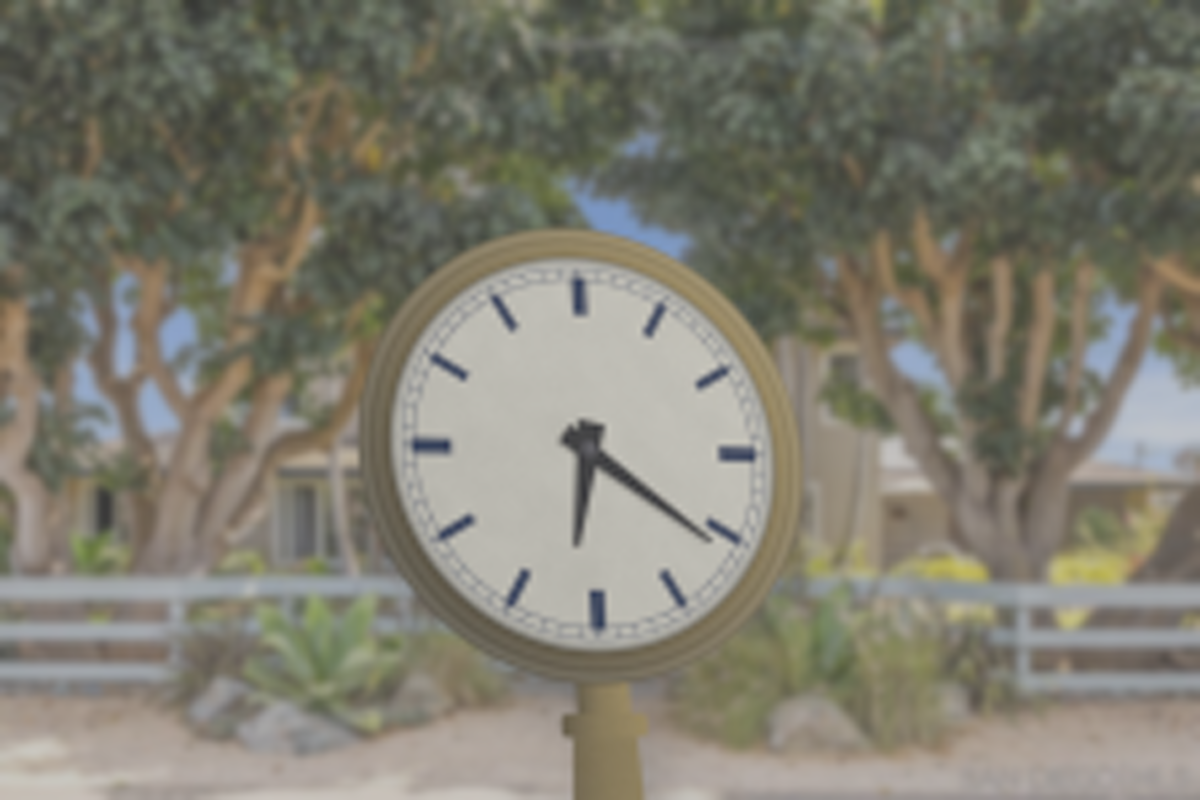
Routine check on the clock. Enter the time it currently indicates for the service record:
6:21
